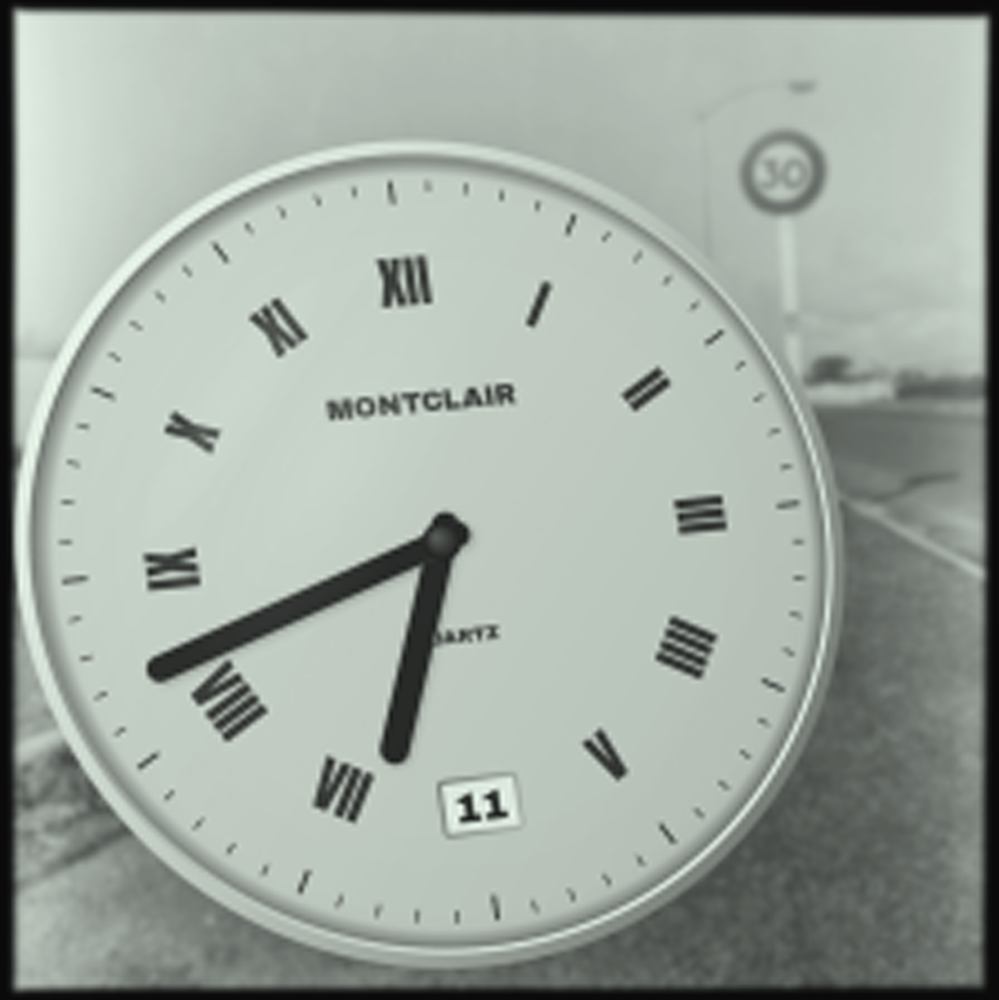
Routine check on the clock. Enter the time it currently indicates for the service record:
6:42
